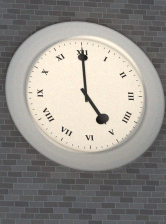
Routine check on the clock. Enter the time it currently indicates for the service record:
5:00
